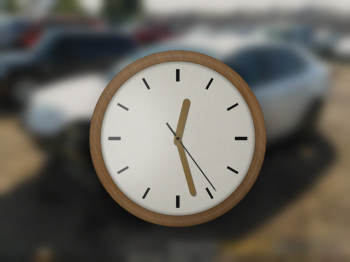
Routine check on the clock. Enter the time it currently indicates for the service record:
12:27:24
